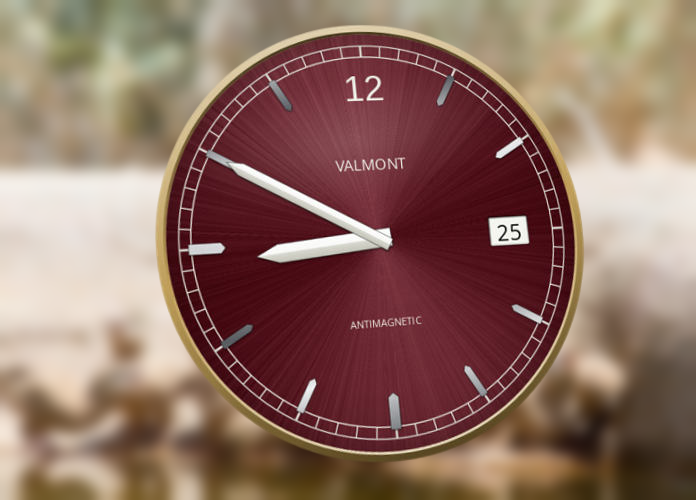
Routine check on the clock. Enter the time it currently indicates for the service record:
8:50
